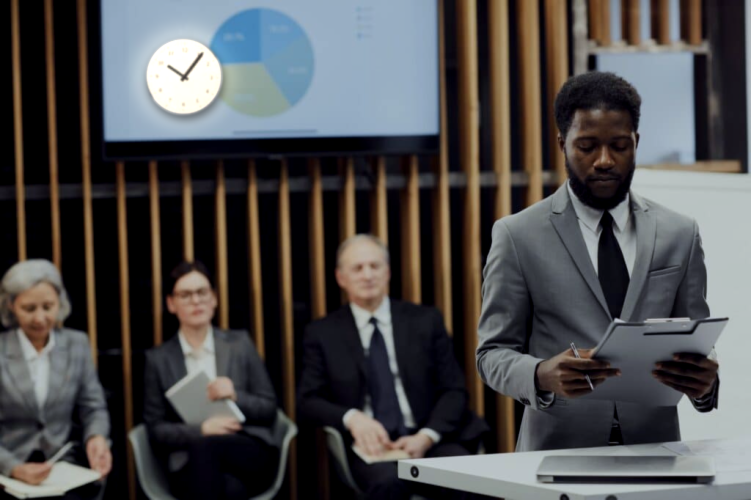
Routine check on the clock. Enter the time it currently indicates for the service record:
10:06
